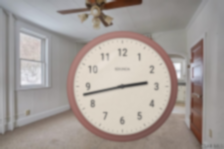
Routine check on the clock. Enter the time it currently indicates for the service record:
2:43
